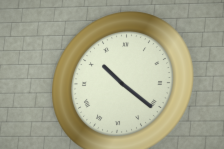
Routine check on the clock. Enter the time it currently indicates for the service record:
10:21
